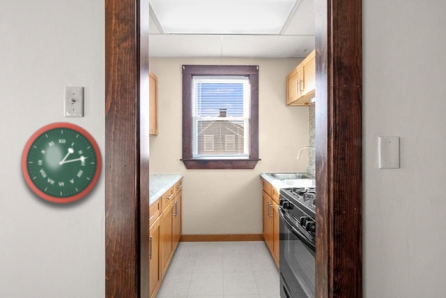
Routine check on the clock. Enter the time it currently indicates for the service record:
1:13
